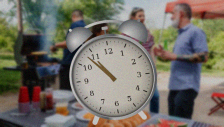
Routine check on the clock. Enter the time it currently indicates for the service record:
10:53
